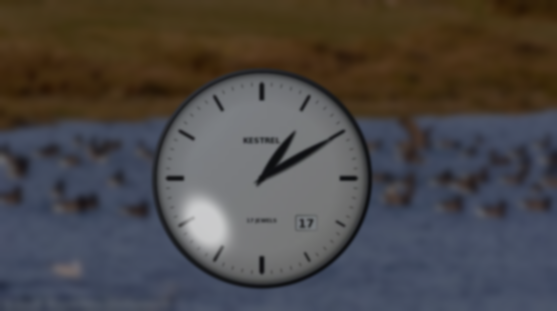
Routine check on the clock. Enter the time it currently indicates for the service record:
1:10
